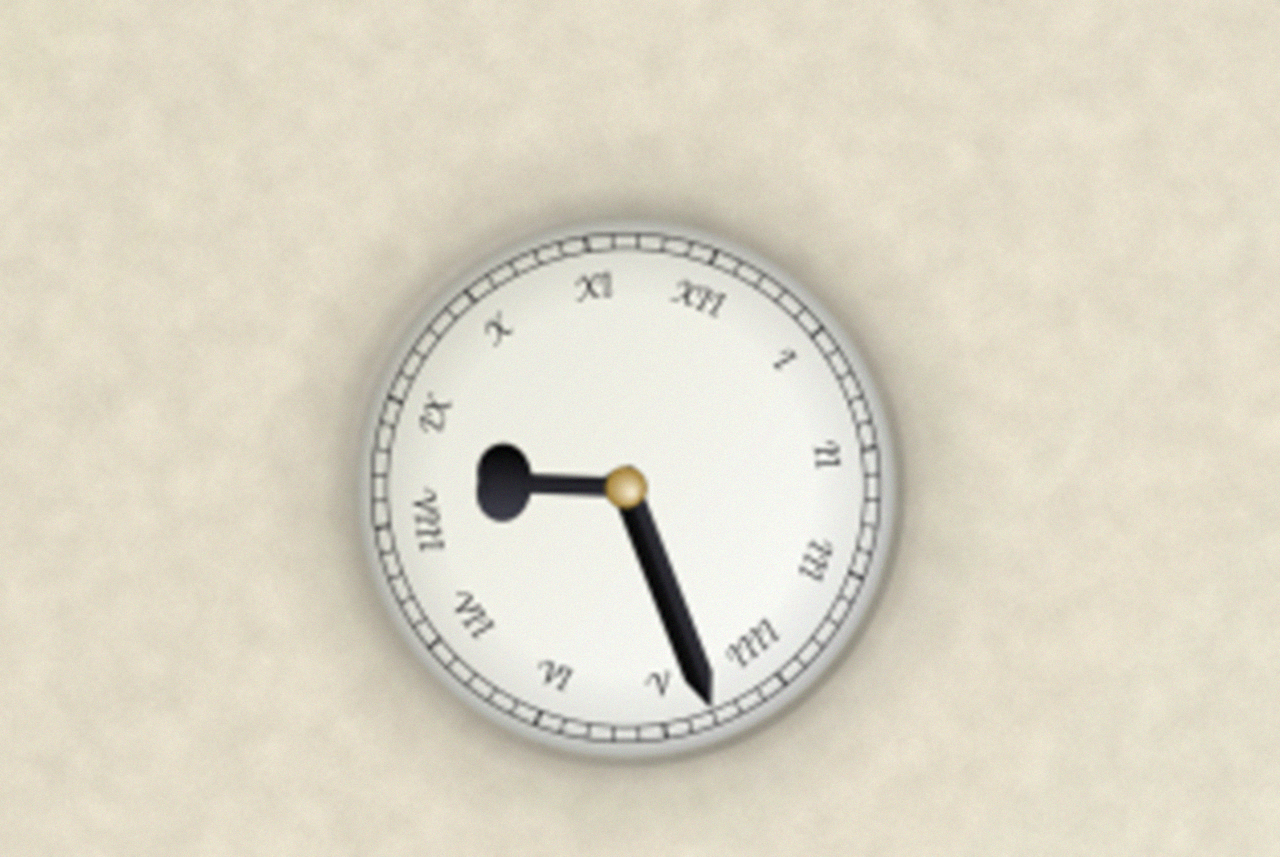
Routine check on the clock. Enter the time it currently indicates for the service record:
8:23
